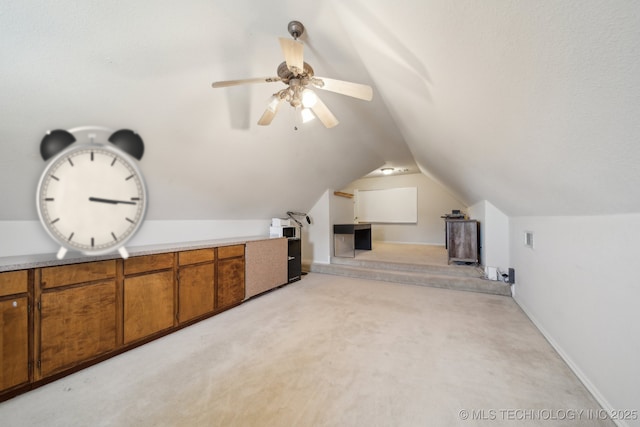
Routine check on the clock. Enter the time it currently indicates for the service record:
3:16
